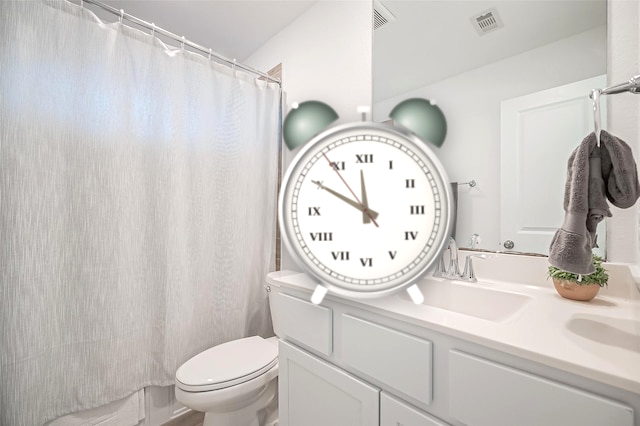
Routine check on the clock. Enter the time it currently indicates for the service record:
11:49:54
